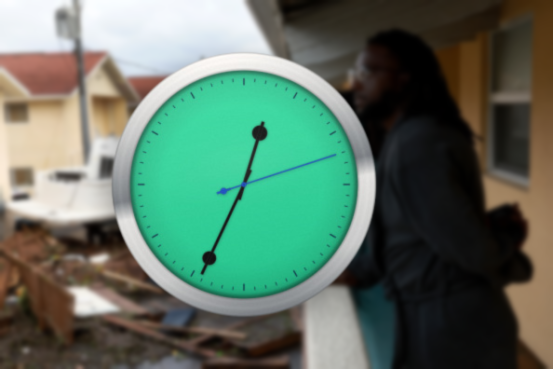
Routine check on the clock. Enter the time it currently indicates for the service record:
12:34:12
